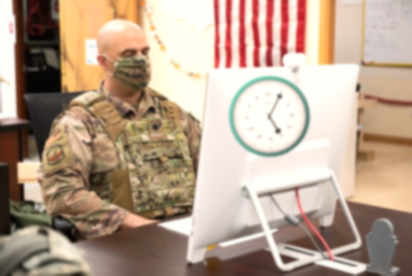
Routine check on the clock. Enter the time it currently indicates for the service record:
5:05
